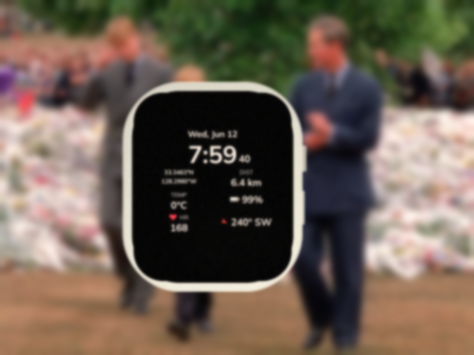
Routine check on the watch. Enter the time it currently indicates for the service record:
7:59
